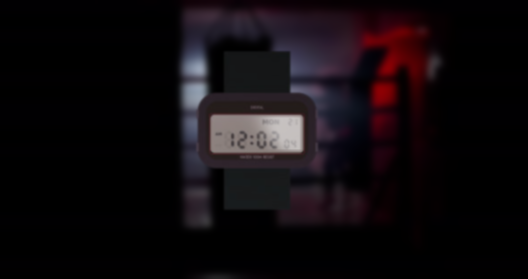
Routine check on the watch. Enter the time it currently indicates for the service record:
12:02
